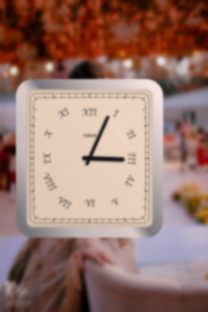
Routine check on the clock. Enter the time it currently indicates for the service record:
3:04
